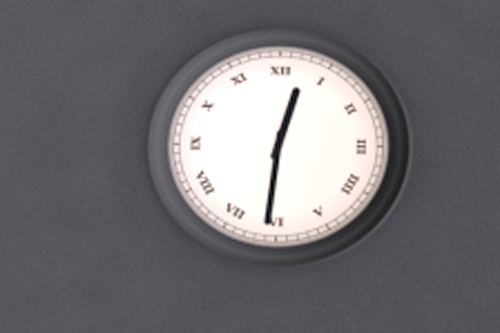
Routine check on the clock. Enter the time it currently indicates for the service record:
12:31
